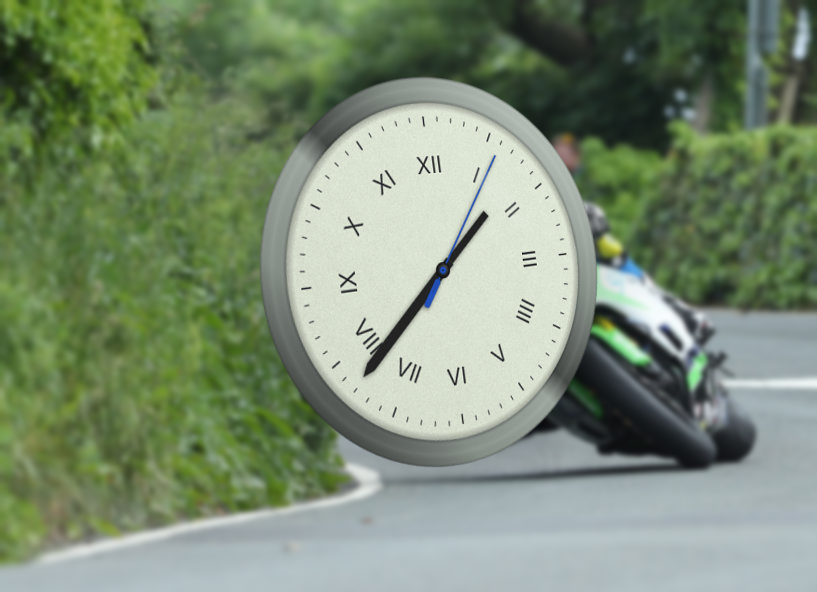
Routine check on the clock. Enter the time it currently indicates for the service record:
1:38:06
